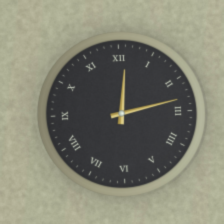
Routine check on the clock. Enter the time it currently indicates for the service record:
12:13
